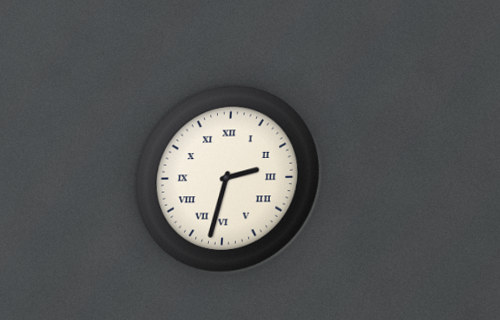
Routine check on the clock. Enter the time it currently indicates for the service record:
2:32
